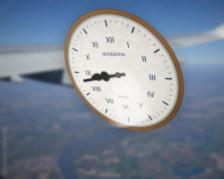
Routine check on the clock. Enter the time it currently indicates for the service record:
8:43
